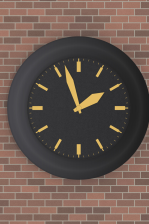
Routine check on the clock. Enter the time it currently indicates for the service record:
1:57
